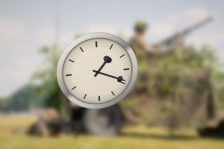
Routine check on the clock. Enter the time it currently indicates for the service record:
1:19
